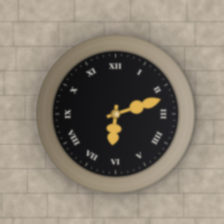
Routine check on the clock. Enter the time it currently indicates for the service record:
6:12
